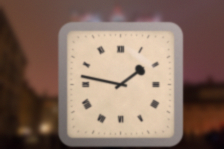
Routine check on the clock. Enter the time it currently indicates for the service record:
1:47
